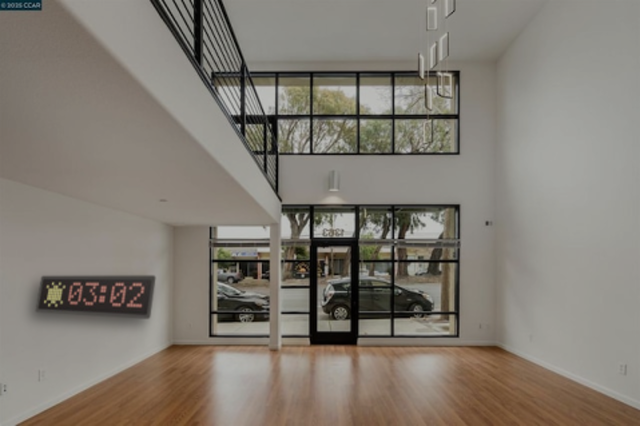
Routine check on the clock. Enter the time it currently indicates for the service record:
3:02
